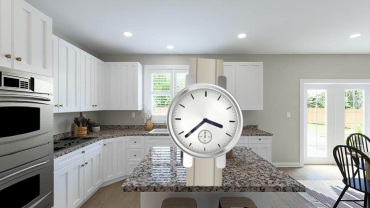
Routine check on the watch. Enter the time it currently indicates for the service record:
3:38
